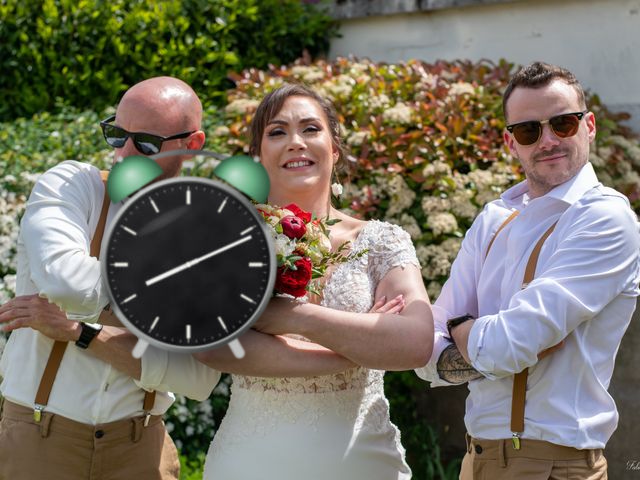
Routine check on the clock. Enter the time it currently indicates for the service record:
8:11
